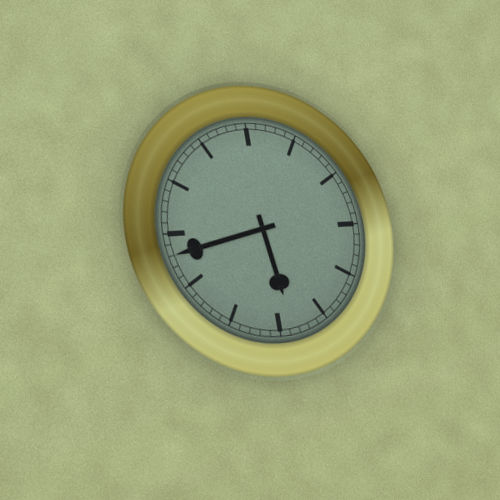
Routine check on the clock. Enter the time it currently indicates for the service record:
5:43
